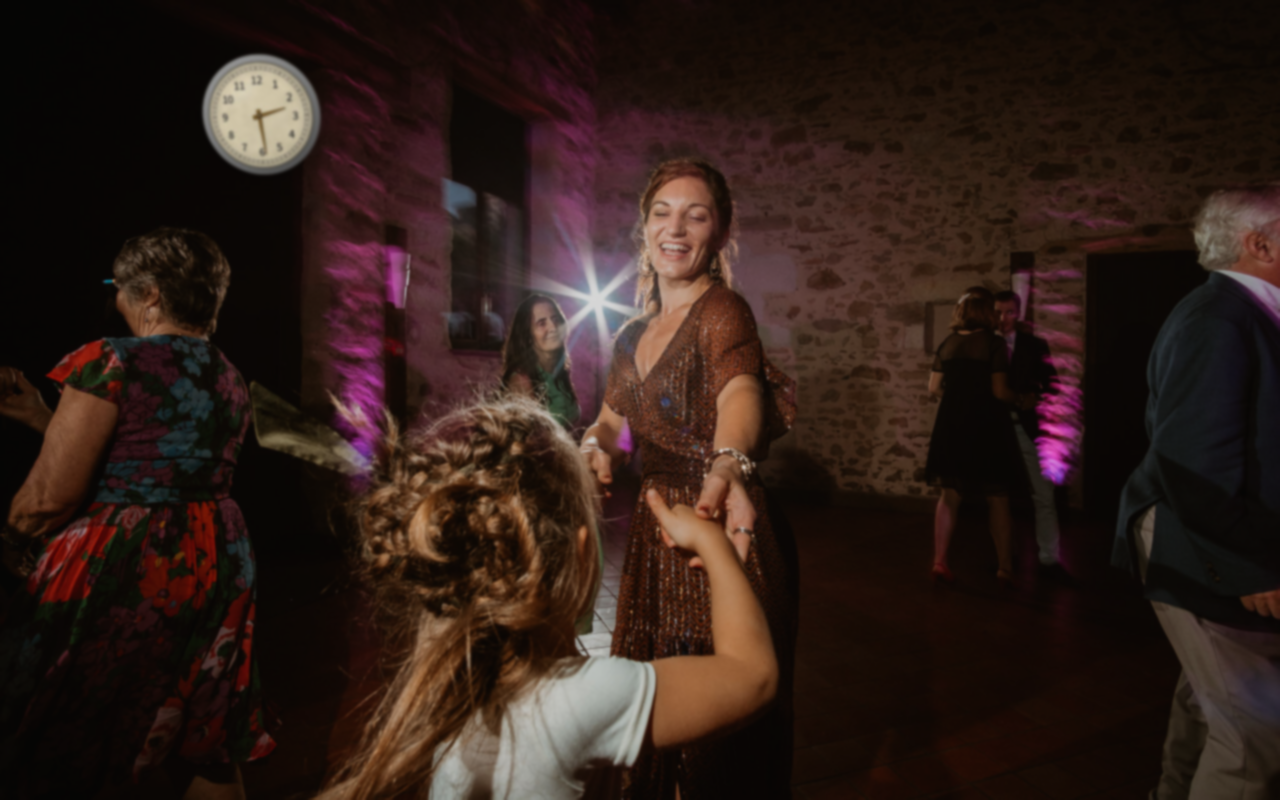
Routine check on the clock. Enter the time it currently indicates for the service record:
2:29
